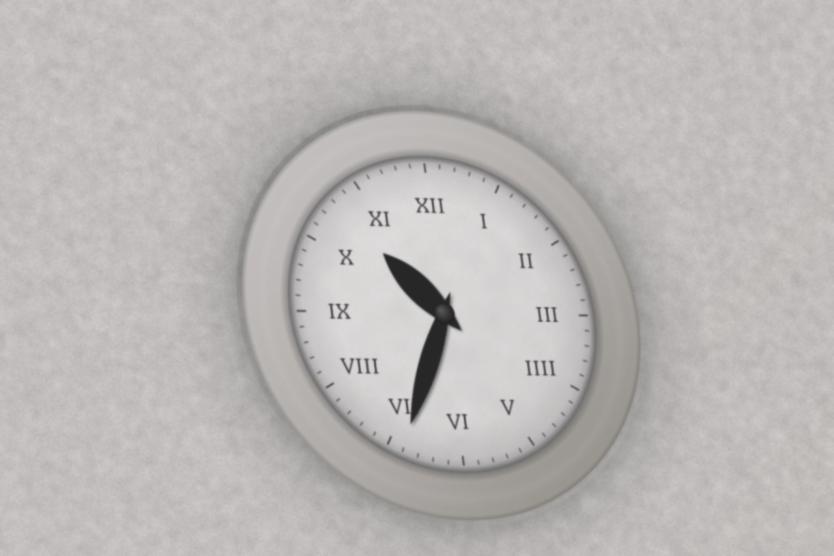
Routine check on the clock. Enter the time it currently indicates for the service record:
10:34
